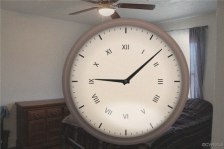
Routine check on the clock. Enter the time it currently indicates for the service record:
9:08
